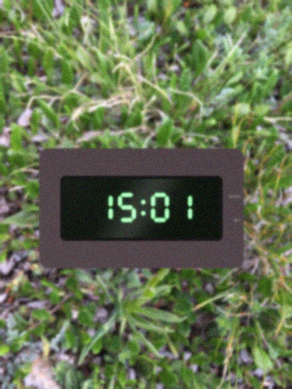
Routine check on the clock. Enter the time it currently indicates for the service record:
15:01
